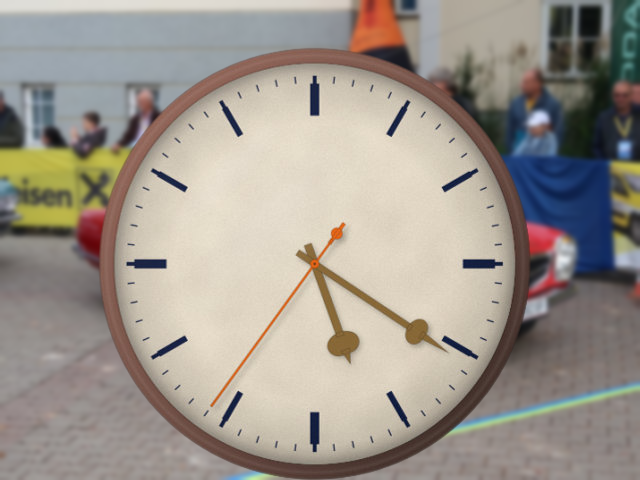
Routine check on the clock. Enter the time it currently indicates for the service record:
5:20:36
